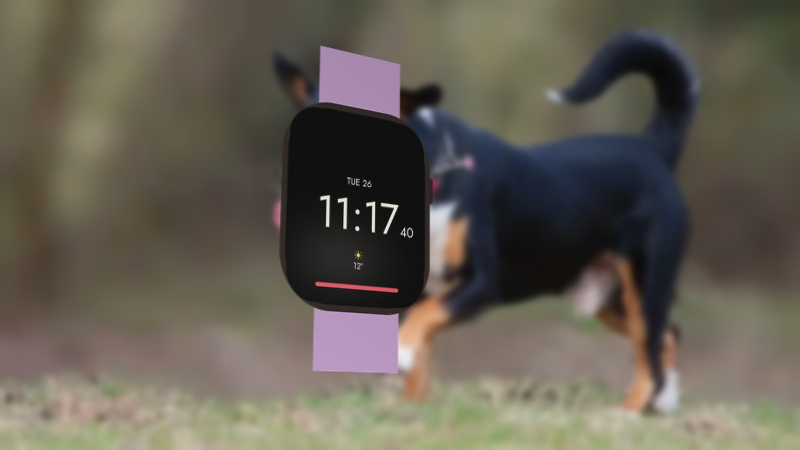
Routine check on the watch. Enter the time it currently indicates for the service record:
11:17:40
